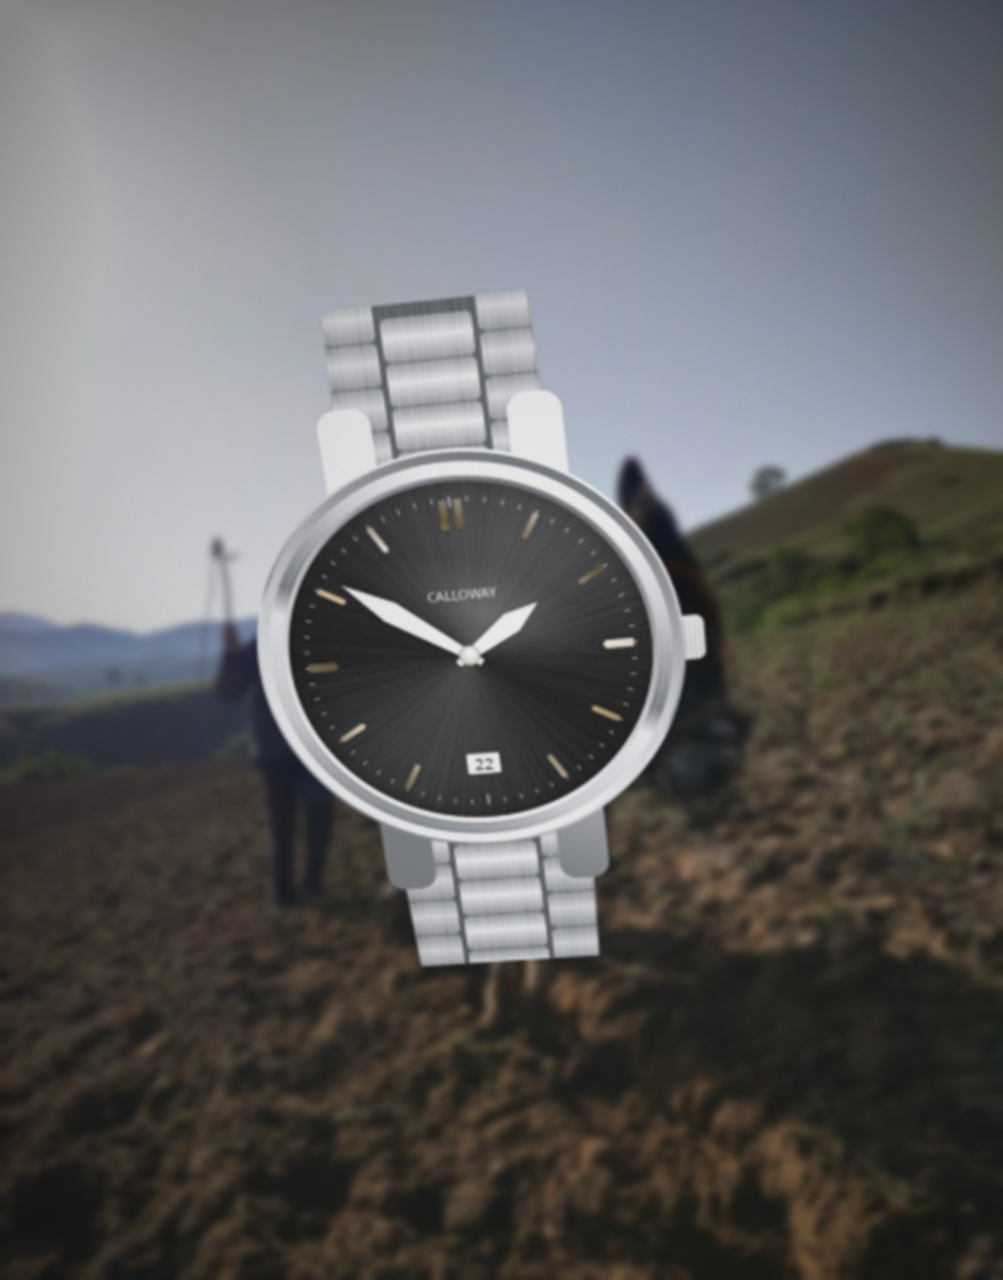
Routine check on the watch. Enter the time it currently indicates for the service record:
1:51
